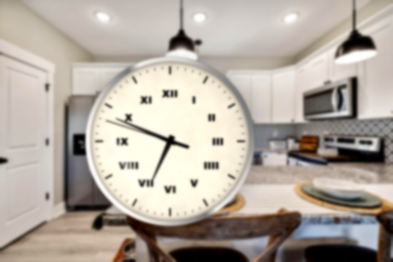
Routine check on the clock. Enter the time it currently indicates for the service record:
6:48:48
